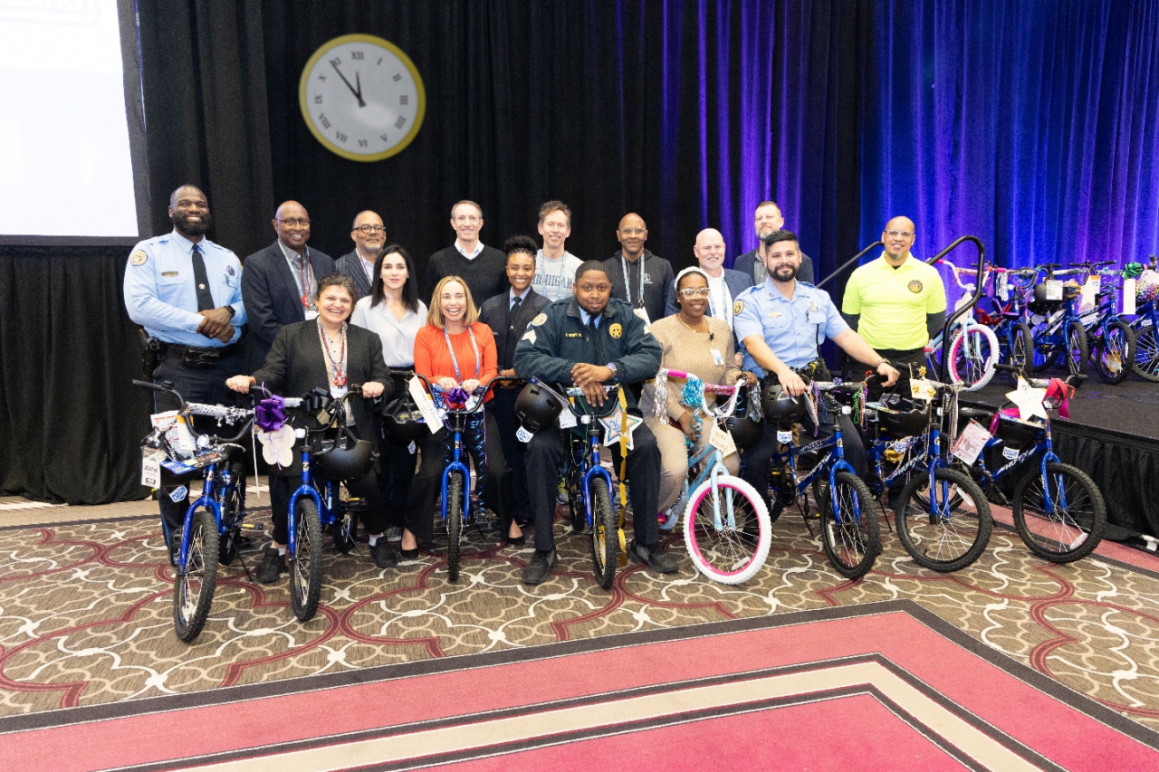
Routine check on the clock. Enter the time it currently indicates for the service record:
11:54
